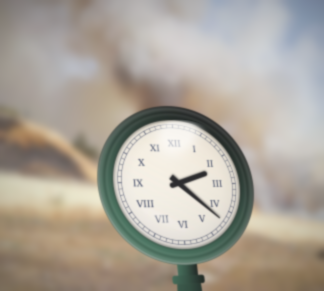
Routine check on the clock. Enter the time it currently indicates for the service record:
2:22
